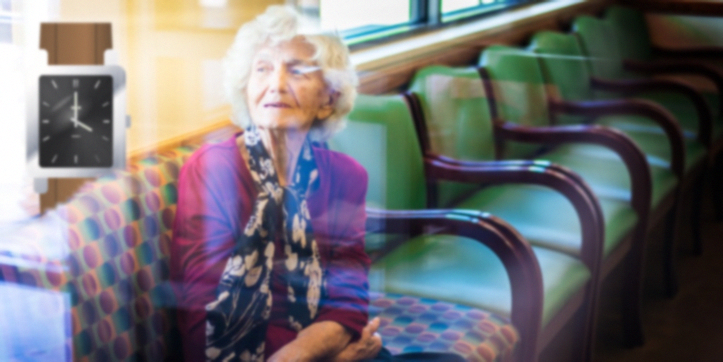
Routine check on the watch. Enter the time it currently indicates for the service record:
4:00
